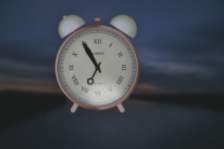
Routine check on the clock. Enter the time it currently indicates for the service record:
6:55
